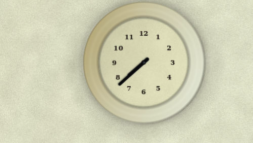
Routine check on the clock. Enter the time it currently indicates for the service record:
7:38
